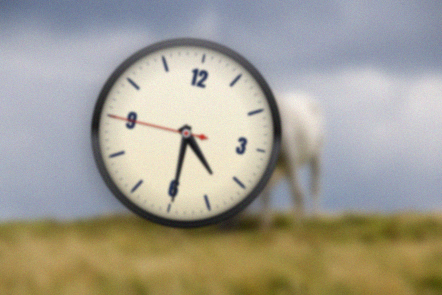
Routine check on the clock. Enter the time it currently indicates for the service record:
4:29:45
